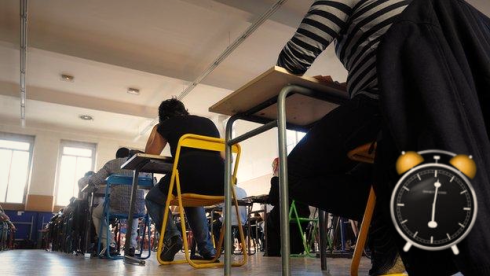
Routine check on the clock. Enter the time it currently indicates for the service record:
6:01
